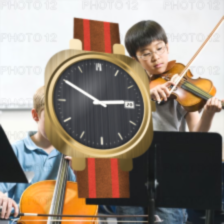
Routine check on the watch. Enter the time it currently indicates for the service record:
2:50
